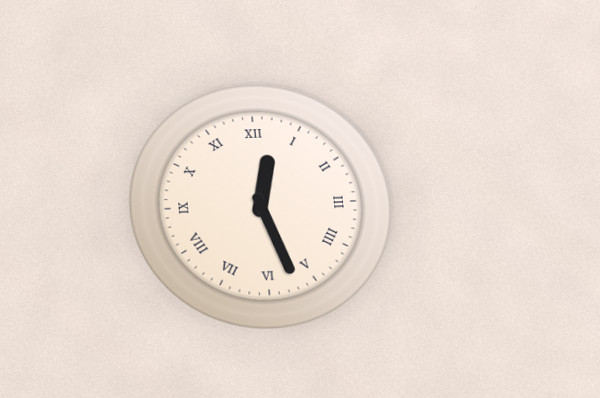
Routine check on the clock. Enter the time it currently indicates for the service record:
12:27
